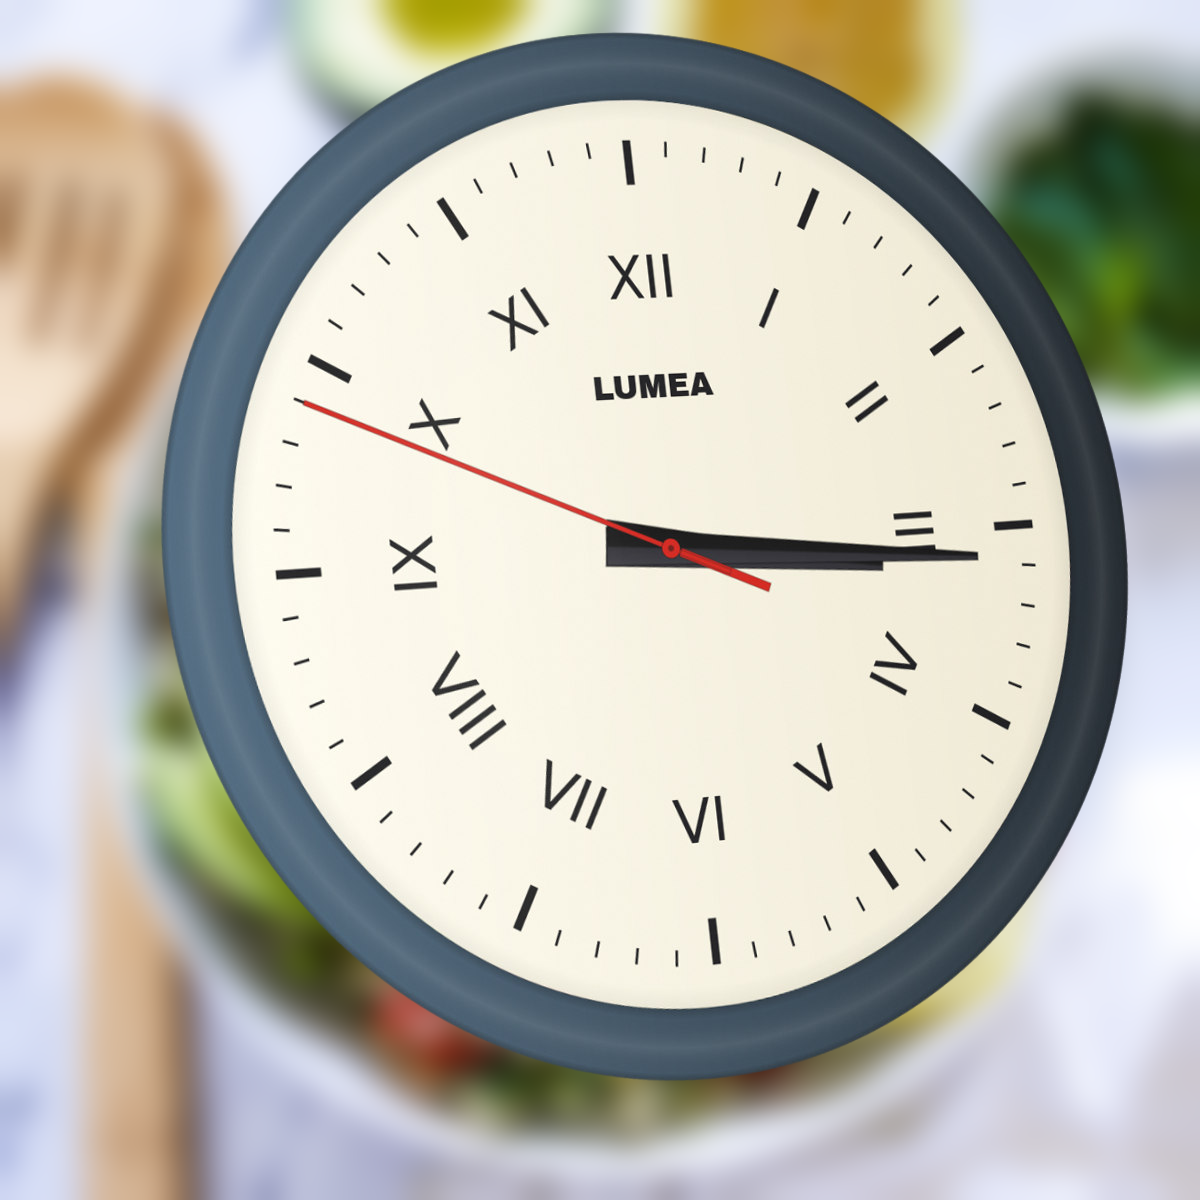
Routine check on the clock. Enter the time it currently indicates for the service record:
3:15:49
